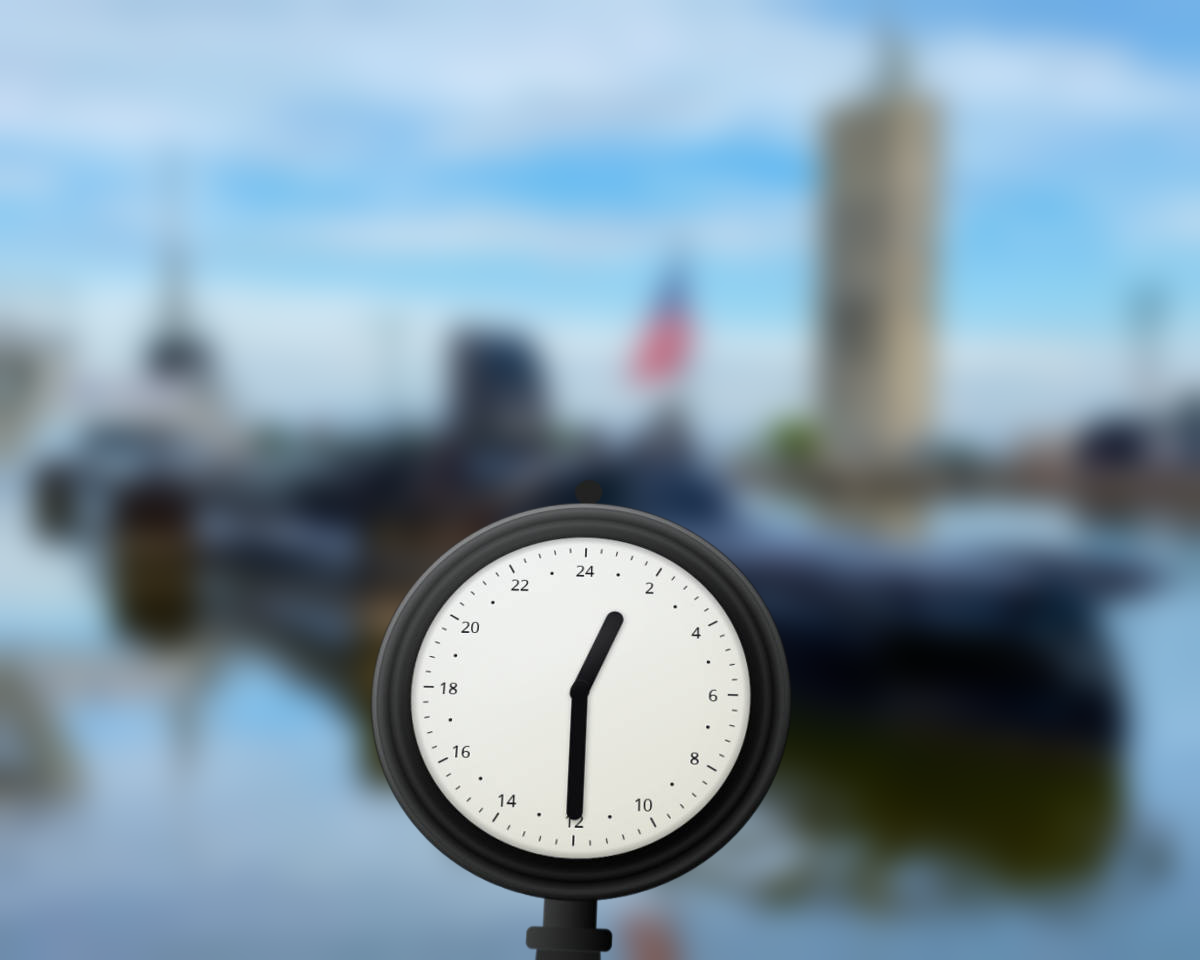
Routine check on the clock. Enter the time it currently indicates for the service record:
1:30
